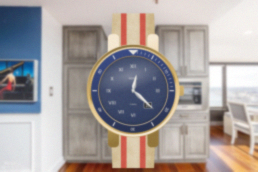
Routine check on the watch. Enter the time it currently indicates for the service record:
12:22
